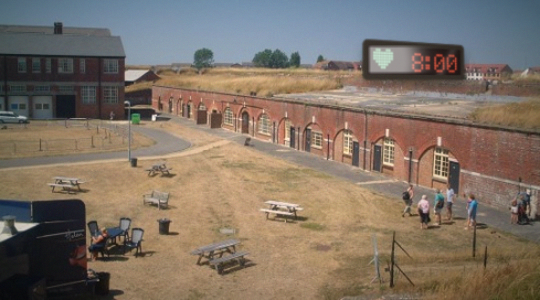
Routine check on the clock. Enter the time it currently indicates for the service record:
8:00
